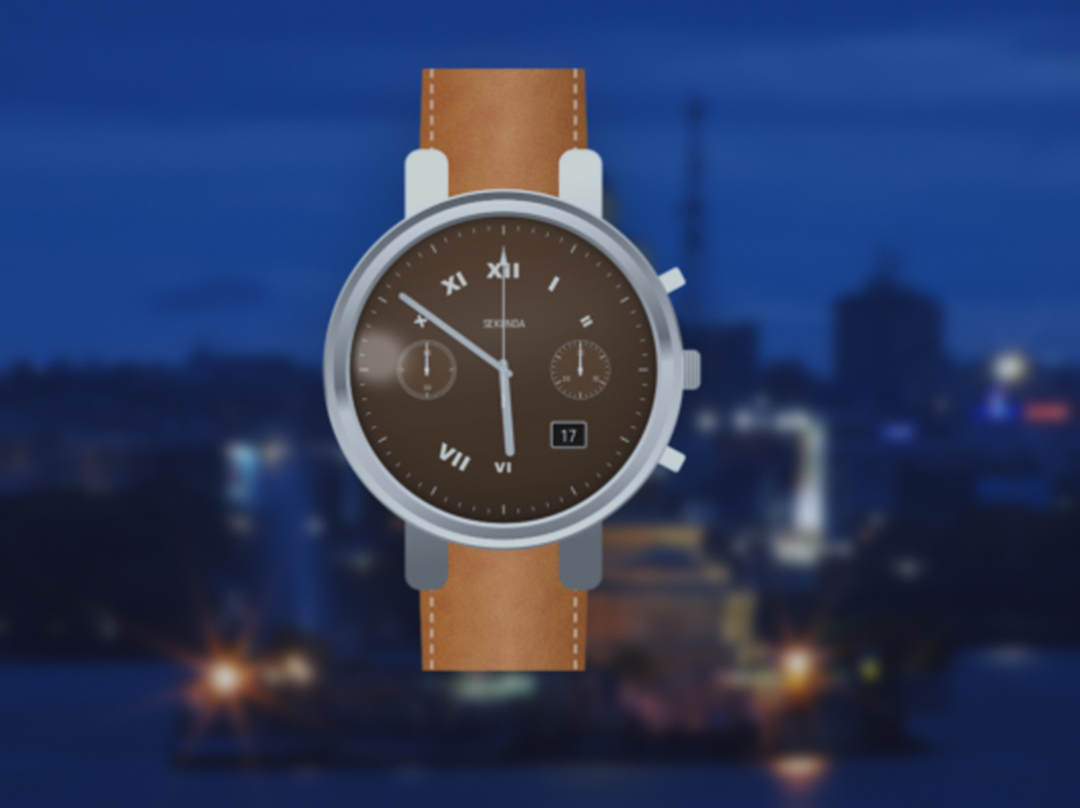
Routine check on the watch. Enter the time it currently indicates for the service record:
5:51
